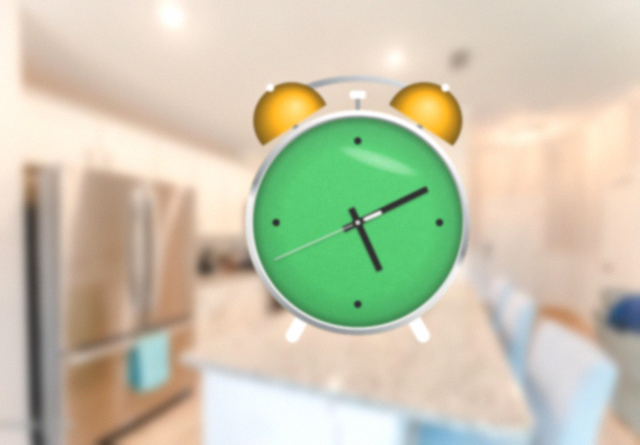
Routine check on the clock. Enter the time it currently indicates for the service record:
5:10:41
